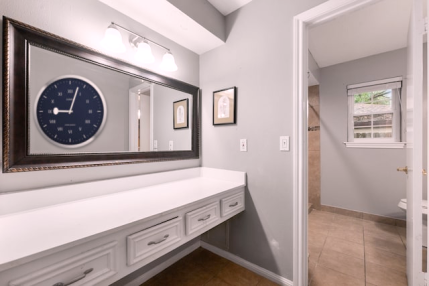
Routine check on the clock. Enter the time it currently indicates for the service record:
9:03
